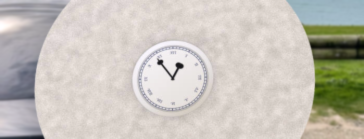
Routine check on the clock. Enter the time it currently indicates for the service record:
12:54
